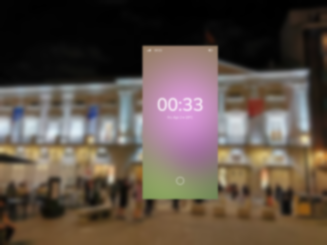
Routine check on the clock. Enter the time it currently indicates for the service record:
0:33
